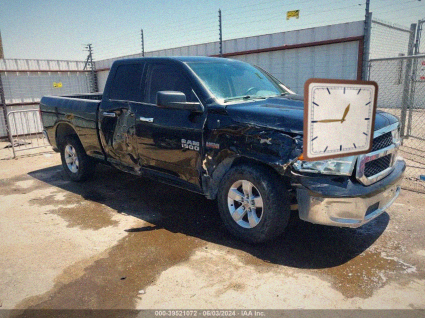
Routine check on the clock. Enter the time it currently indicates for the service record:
12:45
